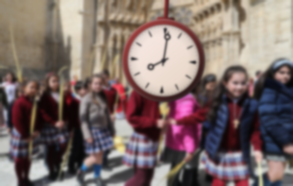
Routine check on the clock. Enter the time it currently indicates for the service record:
8:01
